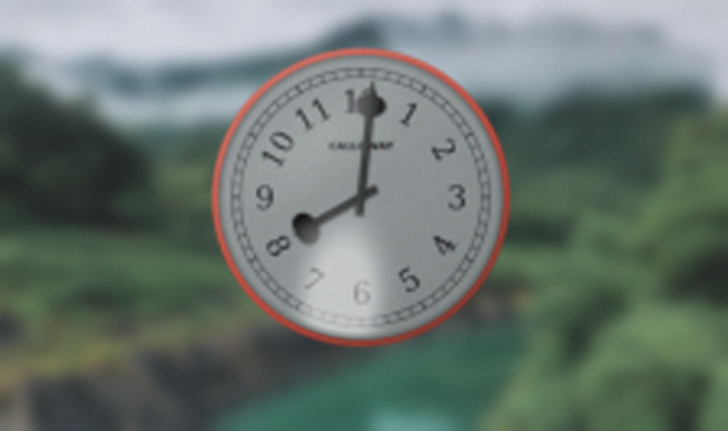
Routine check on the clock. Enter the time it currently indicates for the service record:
8:01
